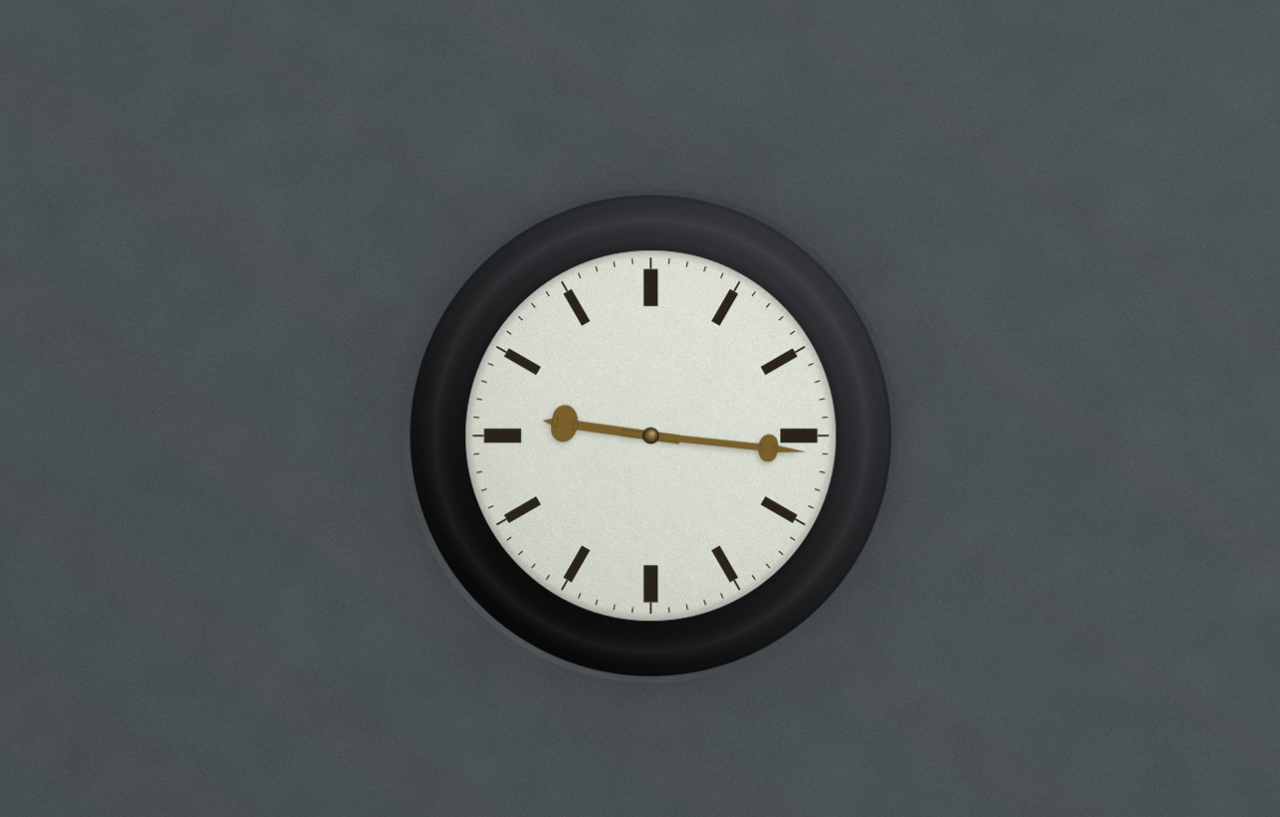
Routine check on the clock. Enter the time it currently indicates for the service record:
9:16
